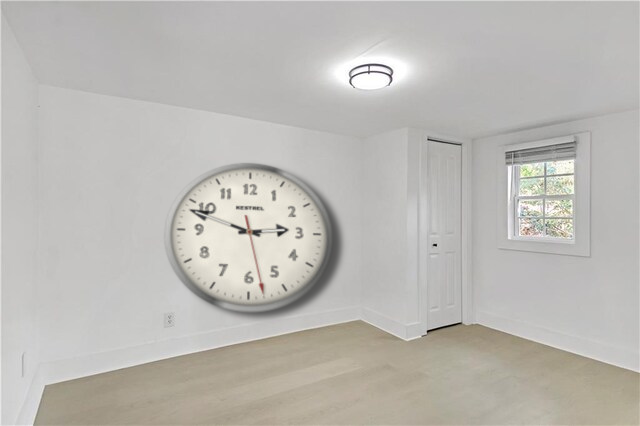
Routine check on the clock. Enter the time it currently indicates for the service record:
2:48:28
